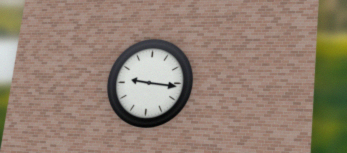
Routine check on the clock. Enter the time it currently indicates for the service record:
9:16
